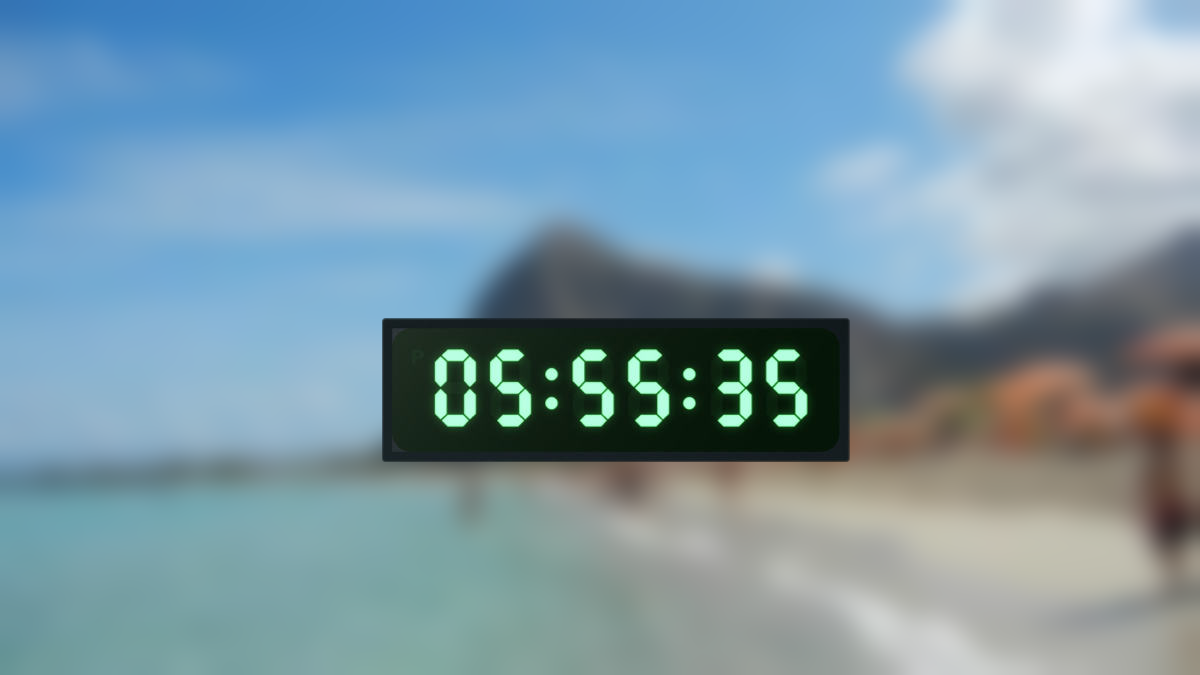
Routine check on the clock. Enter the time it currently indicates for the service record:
5:55:35
